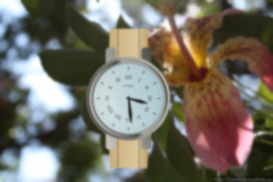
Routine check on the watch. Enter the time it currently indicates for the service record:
3:29
